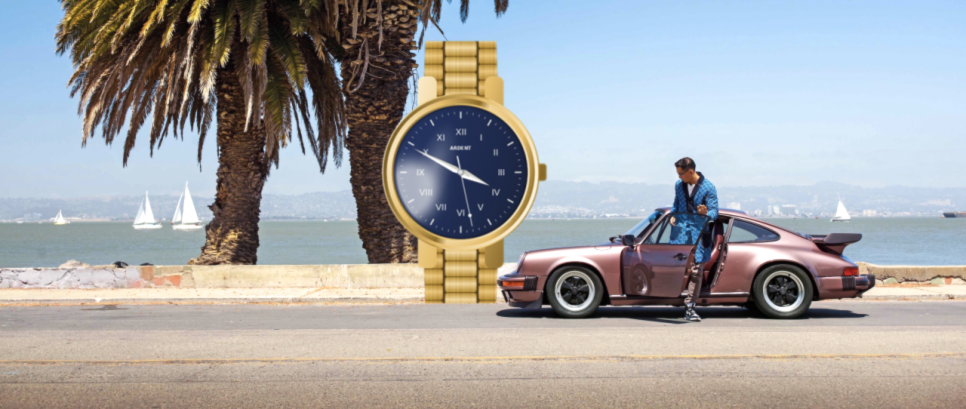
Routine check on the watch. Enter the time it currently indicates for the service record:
3:49:28
